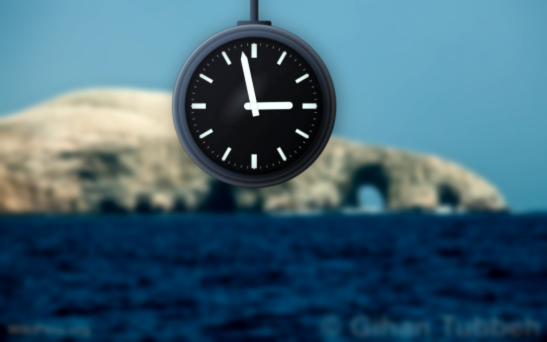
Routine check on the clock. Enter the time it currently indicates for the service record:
2:58
